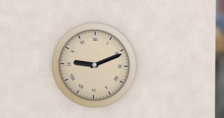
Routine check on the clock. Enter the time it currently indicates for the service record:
9:11
